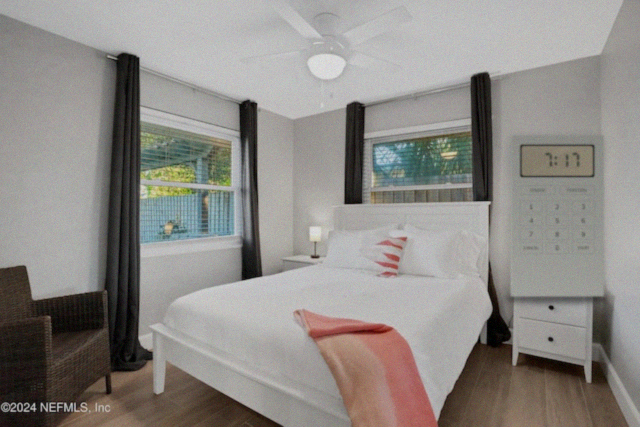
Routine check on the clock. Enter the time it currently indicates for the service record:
7:17
